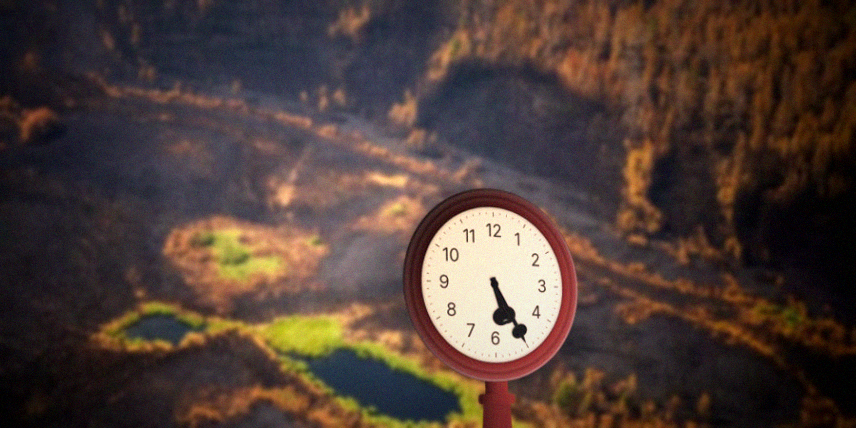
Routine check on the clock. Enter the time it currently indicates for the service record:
5:25
